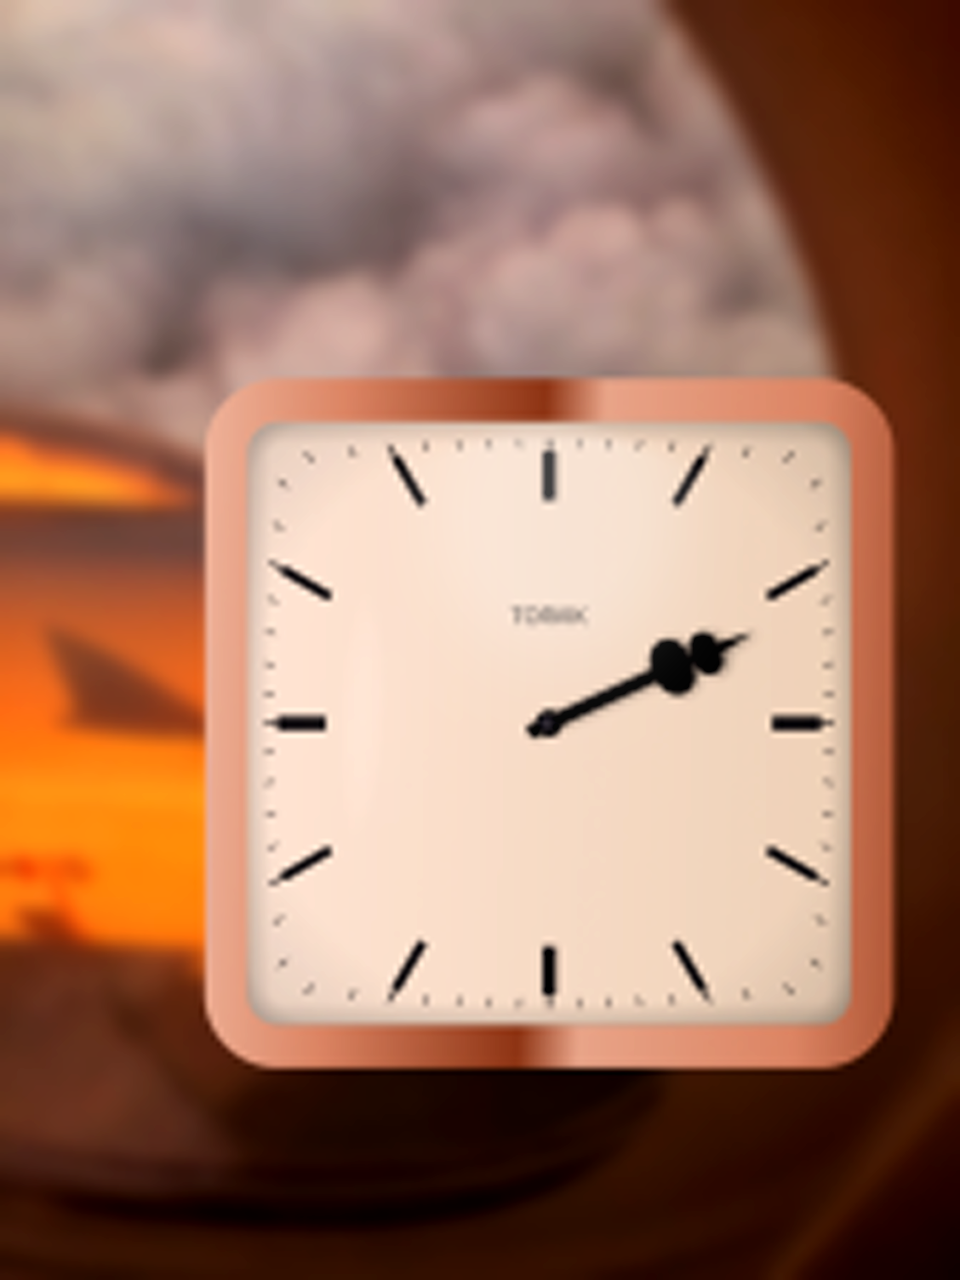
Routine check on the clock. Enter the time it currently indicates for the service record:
2:11
